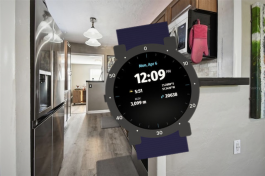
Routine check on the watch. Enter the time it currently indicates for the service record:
12:09
